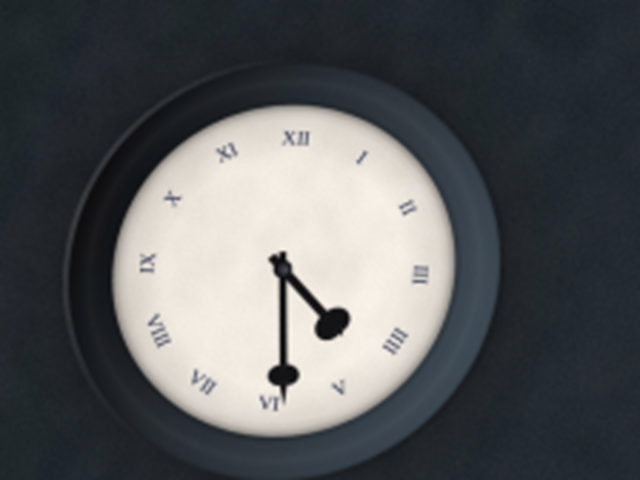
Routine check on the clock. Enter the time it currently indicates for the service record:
4:29
